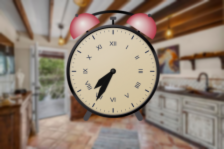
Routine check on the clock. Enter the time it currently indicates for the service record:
7:35
